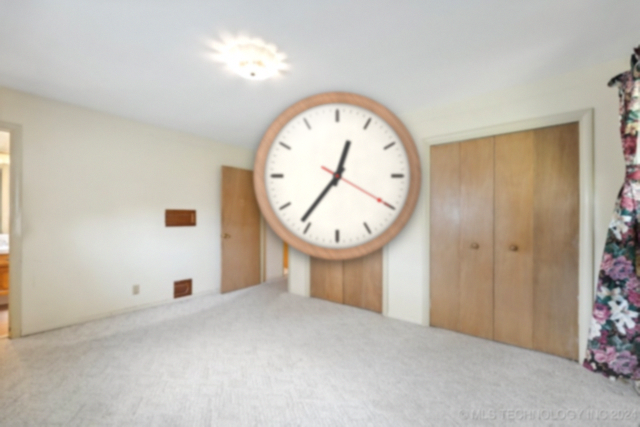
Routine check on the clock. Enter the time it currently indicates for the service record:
12:36:20
